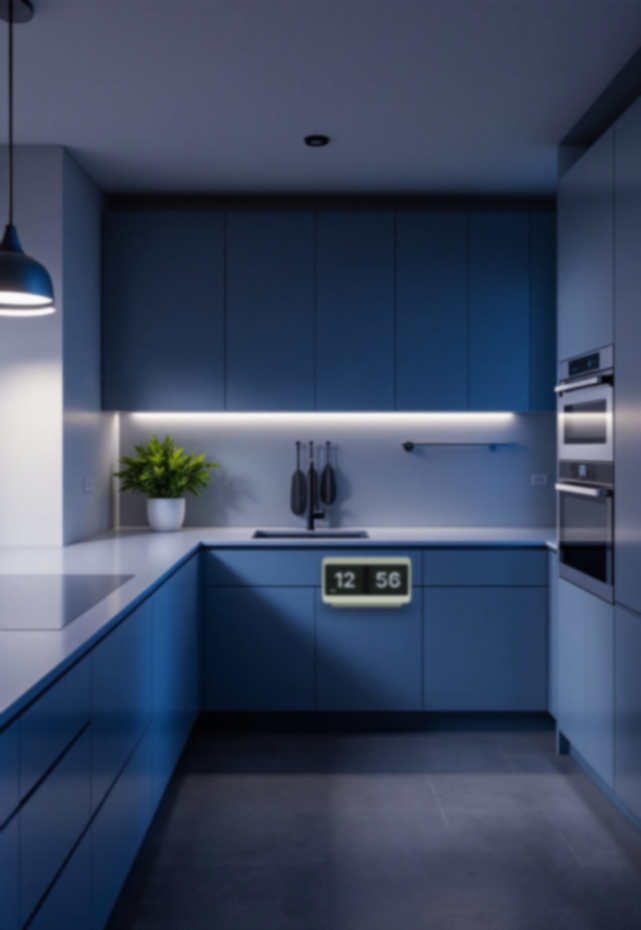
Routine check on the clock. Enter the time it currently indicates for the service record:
12:56
